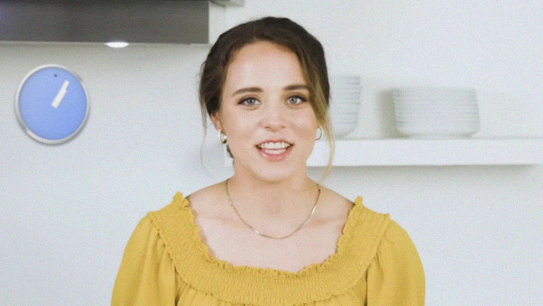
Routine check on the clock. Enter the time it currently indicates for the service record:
1:05
